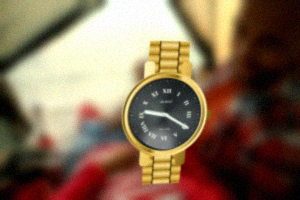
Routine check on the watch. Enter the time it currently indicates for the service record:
9:20
